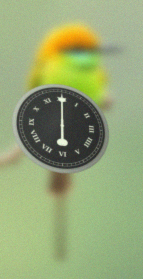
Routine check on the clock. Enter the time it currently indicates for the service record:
6:00
